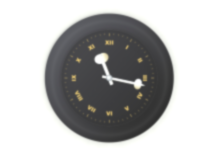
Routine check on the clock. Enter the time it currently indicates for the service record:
11:17
